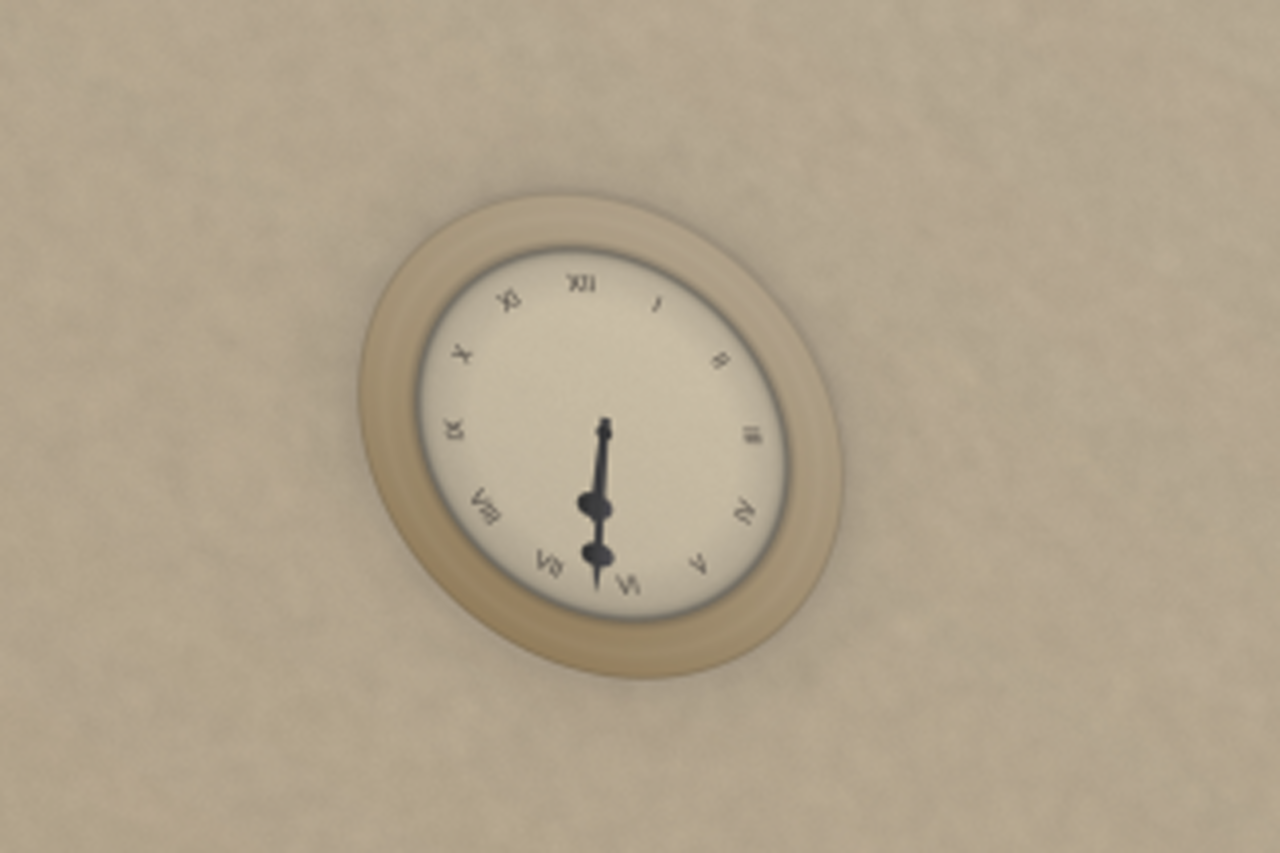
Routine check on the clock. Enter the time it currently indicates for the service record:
6:32
